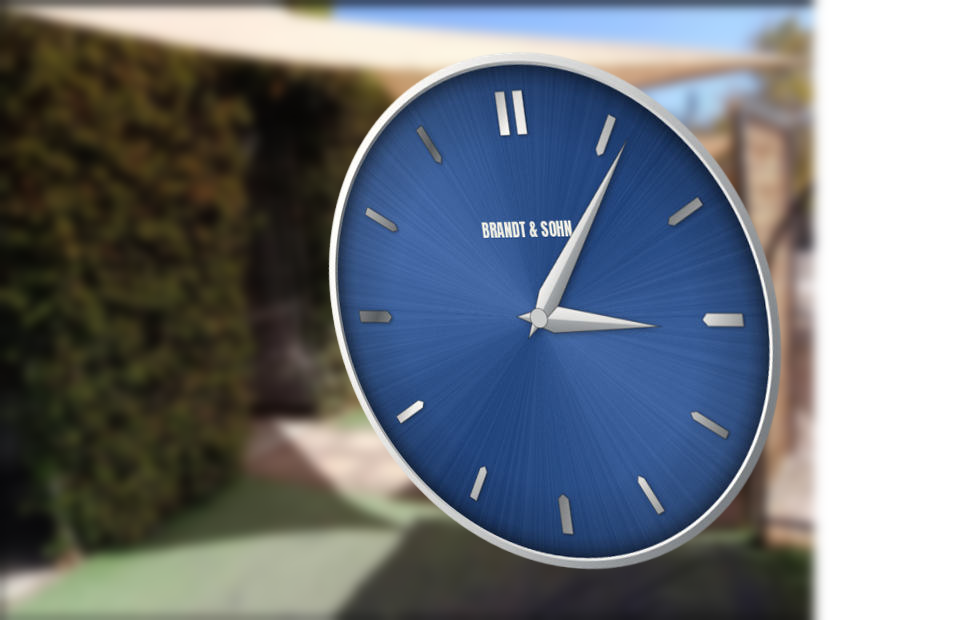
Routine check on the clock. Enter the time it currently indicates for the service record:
3:06
